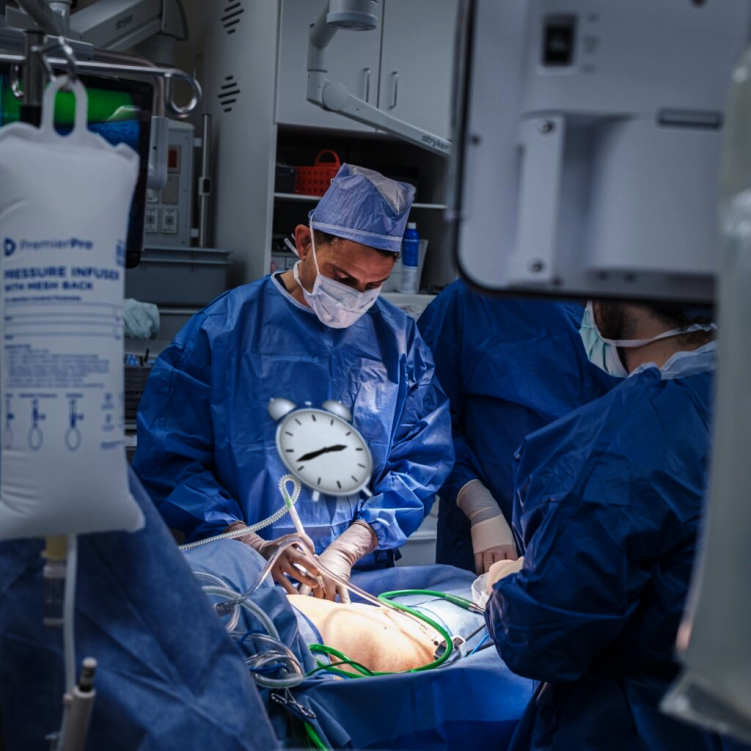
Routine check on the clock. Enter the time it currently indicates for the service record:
2:42
